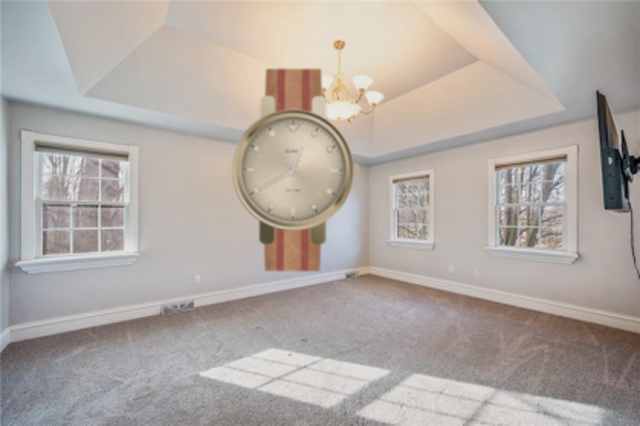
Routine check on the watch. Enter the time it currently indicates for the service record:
12:40
